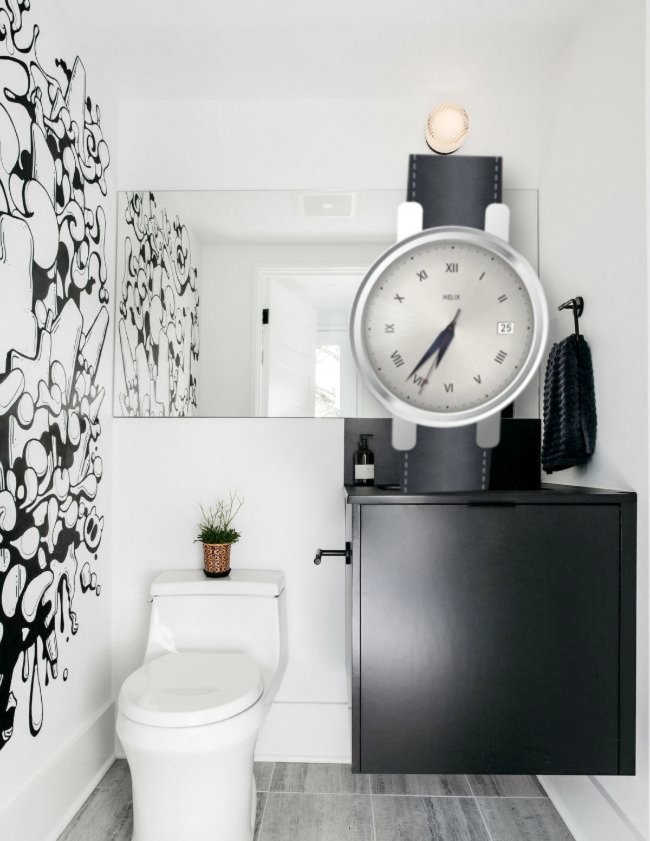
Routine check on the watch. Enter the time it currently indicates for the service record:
6:36:34
